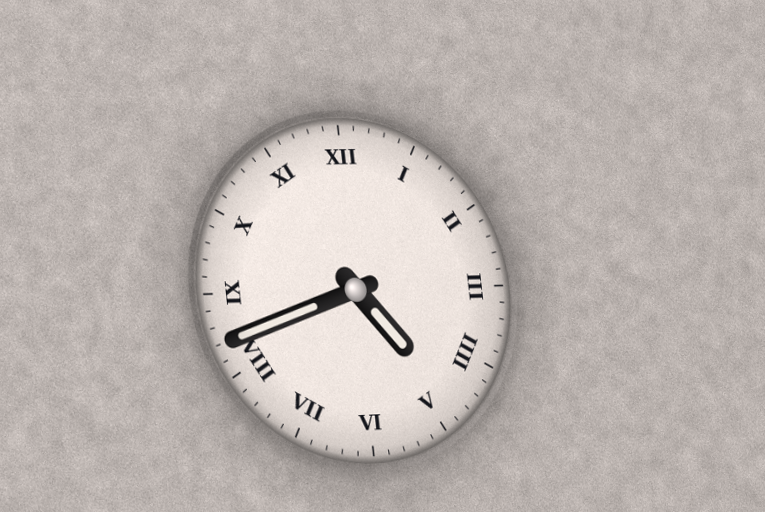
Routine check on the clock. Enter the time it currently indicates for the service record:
4:42
